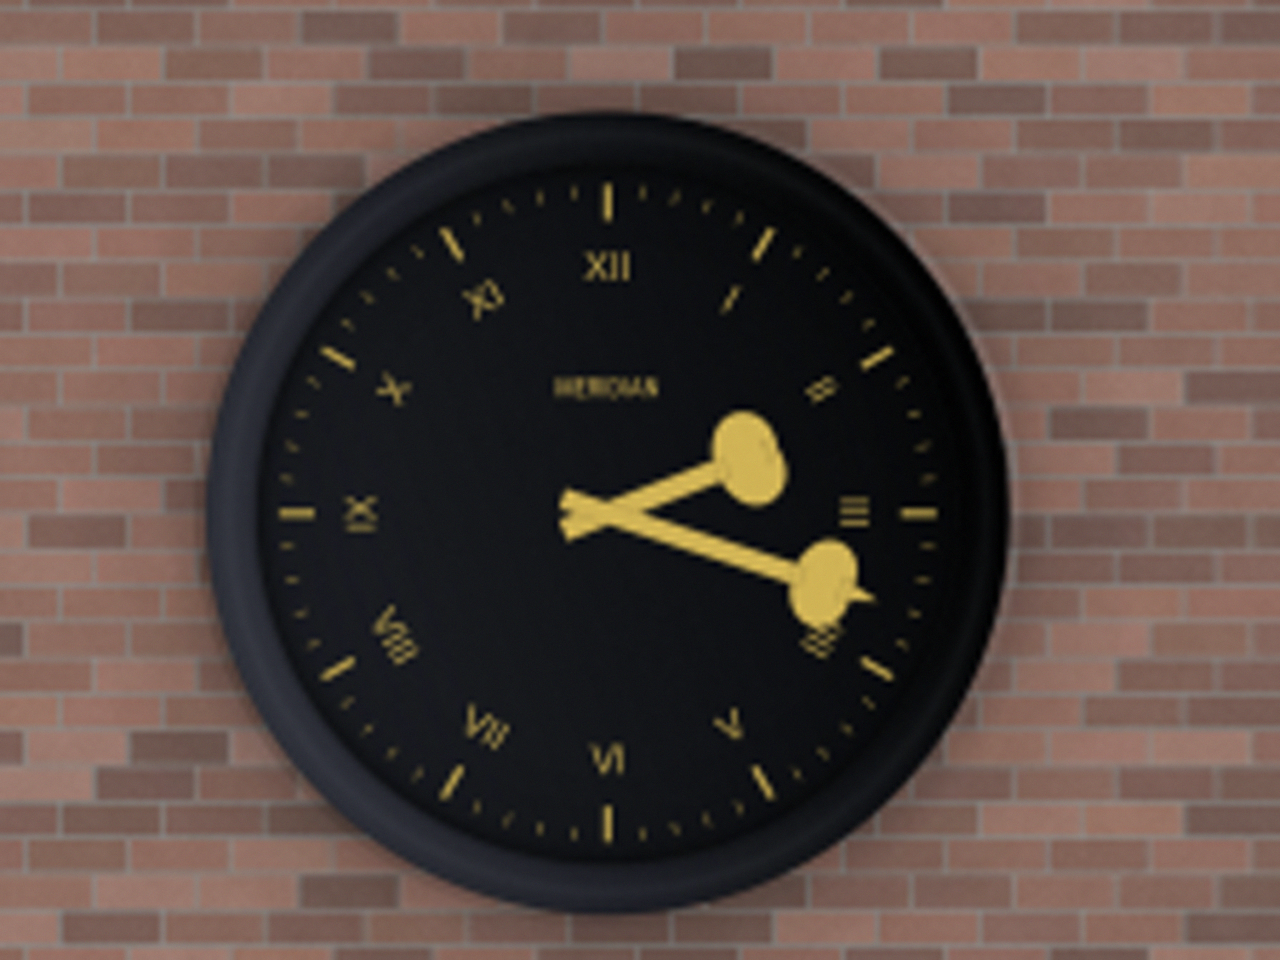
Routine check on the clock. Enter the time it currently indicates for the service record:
2:18
